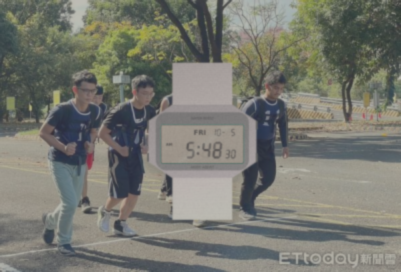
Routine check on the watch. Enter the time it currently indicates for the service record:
5:48
